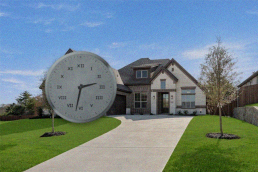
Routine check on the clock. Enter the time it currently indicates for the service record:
2:32
